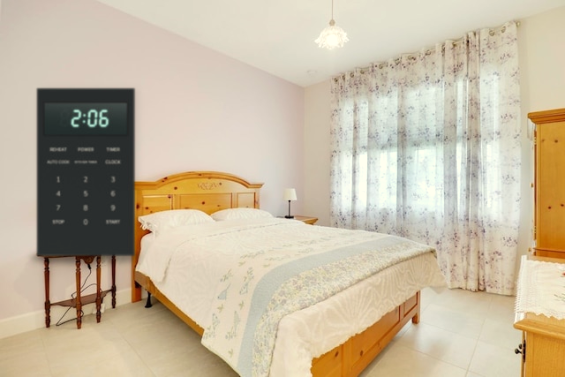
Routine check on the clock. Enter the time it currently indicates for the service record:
2:06
